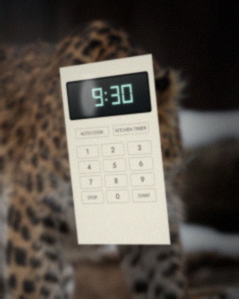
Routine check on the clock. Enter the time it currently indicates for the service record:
9:30
